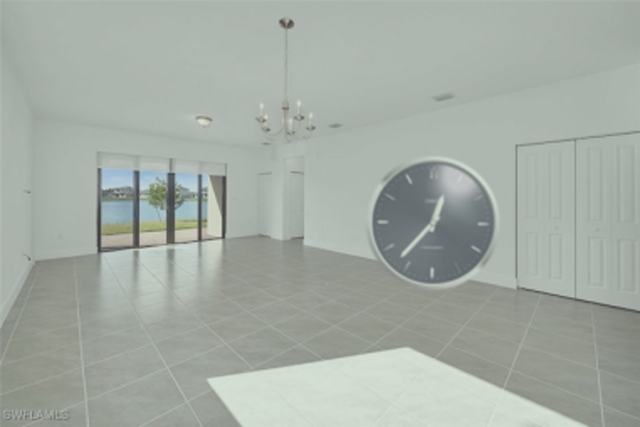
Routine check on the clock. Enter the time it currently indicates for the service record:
12:37
